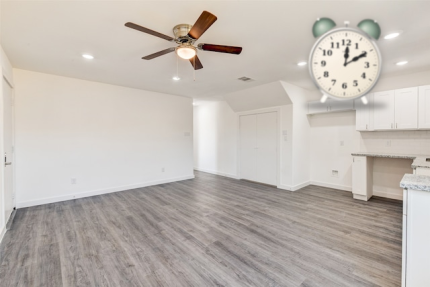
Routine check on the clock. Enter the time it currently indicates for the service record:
12:10
